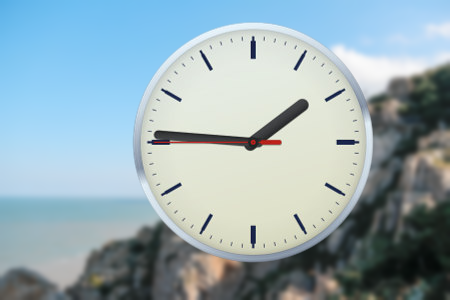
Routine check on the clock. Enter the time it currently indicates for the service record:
1:45:45
